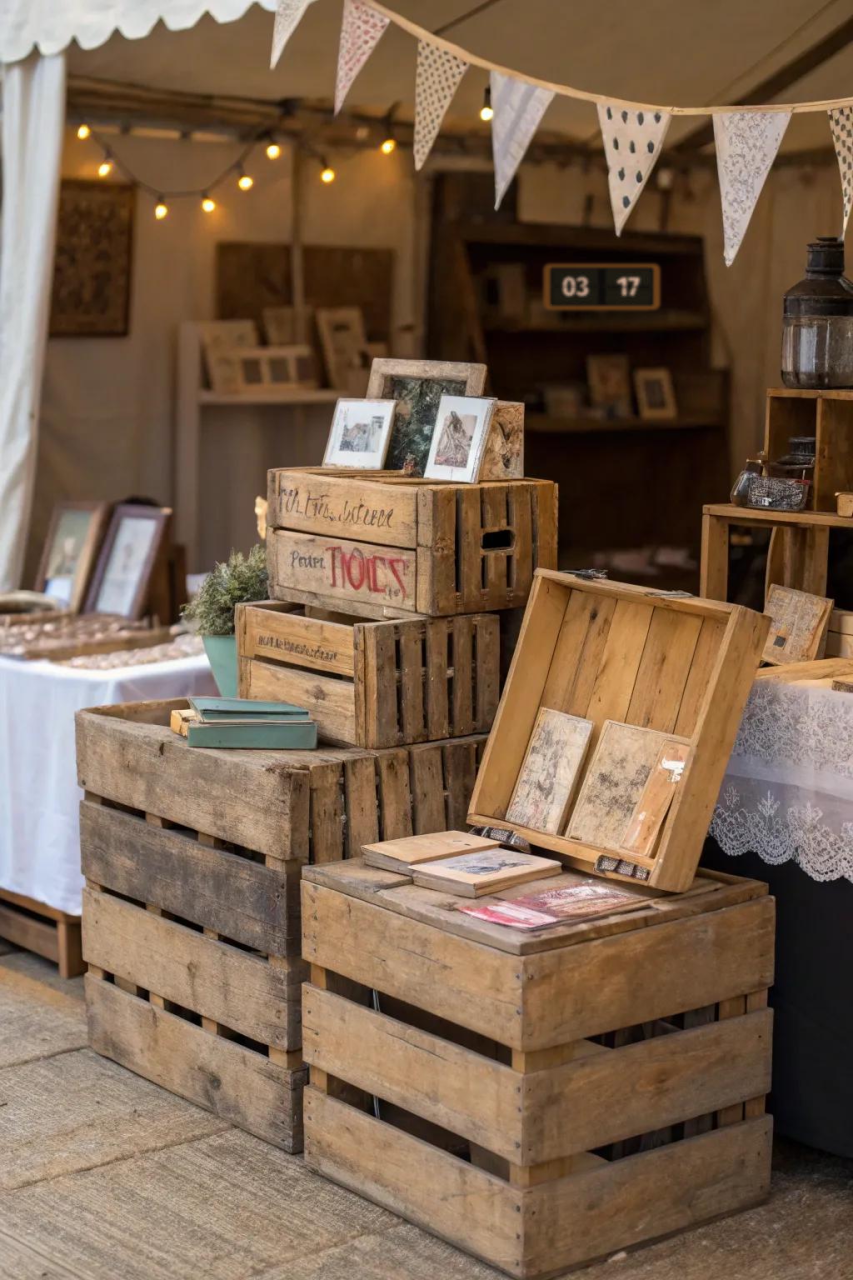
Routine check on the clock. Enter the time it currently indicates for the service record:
3:17
